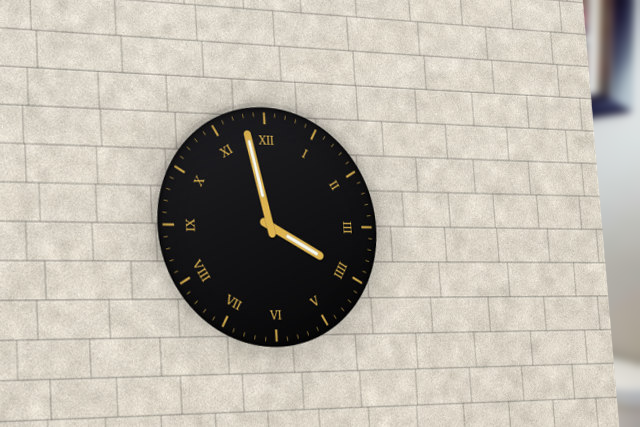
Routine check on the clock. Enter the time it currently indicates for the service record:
3:58
